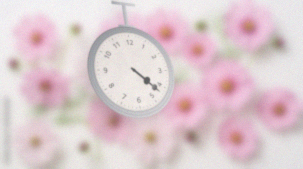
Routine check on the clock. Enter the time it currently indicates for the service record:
4:22
